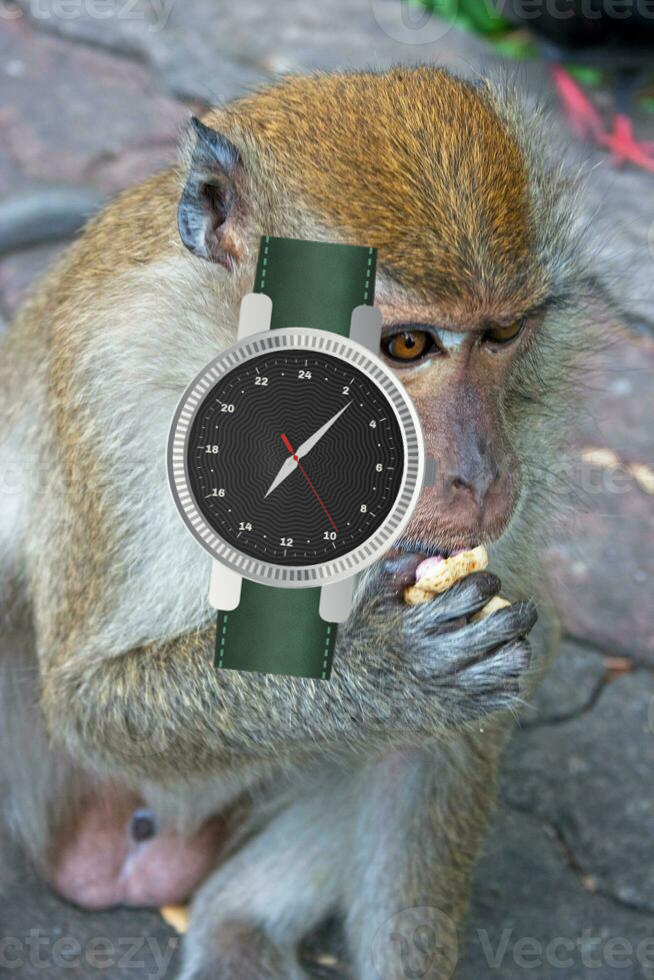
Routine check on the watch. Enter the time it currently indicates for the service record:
14:06:24
